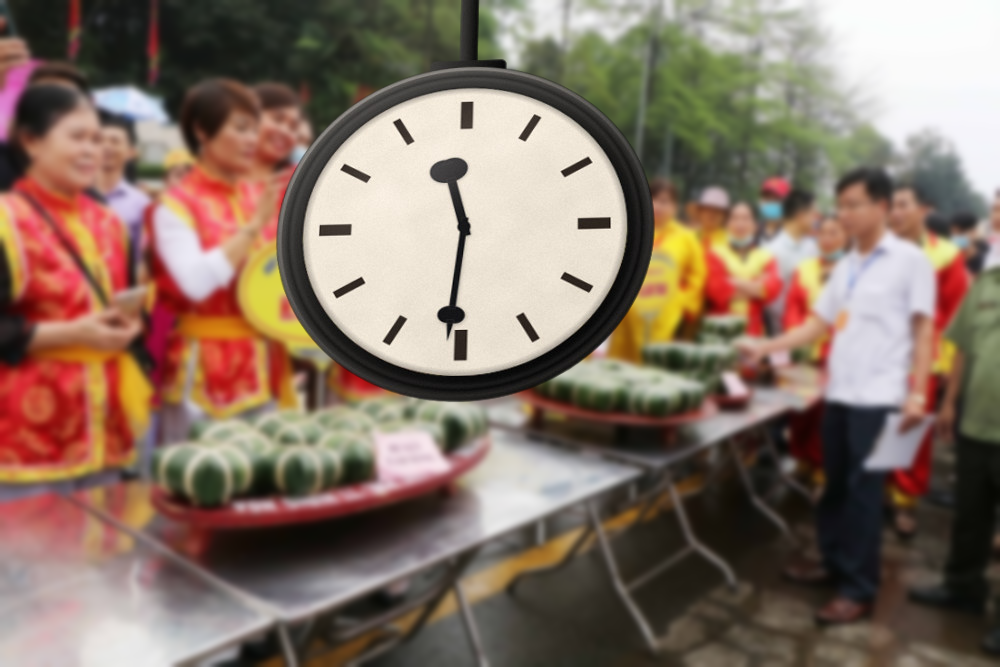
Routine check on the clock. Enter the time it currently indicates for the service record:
11:31
